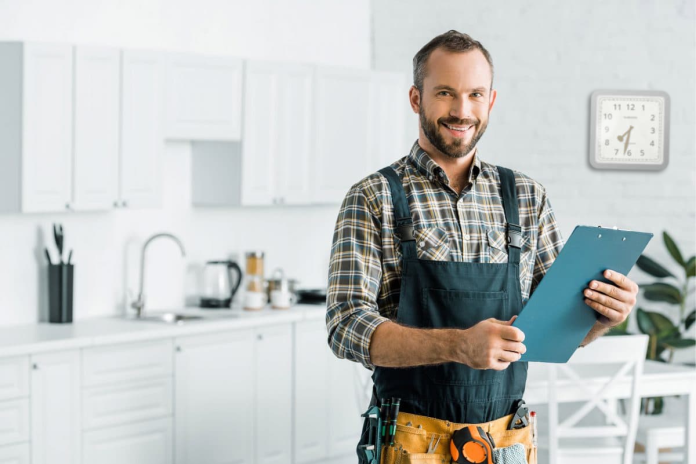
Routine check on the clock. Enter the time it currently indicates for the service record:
7:32
